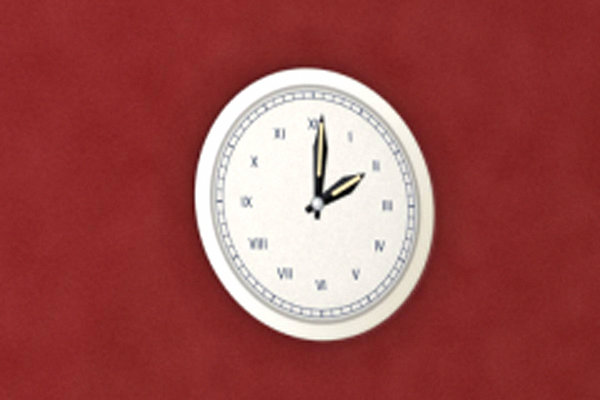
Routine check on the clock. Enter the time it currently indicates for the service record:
2:01
